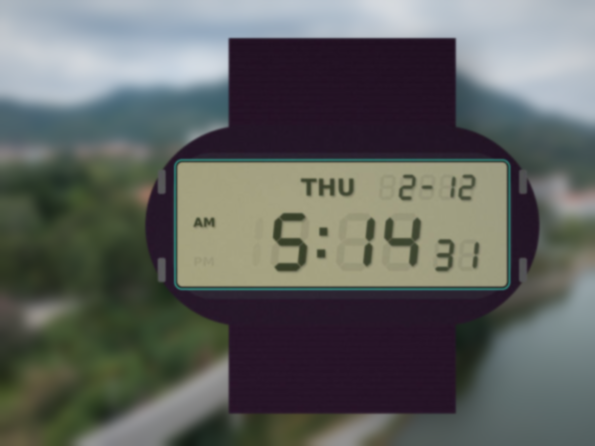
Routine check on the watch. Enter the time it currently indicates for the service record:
5:14:31
